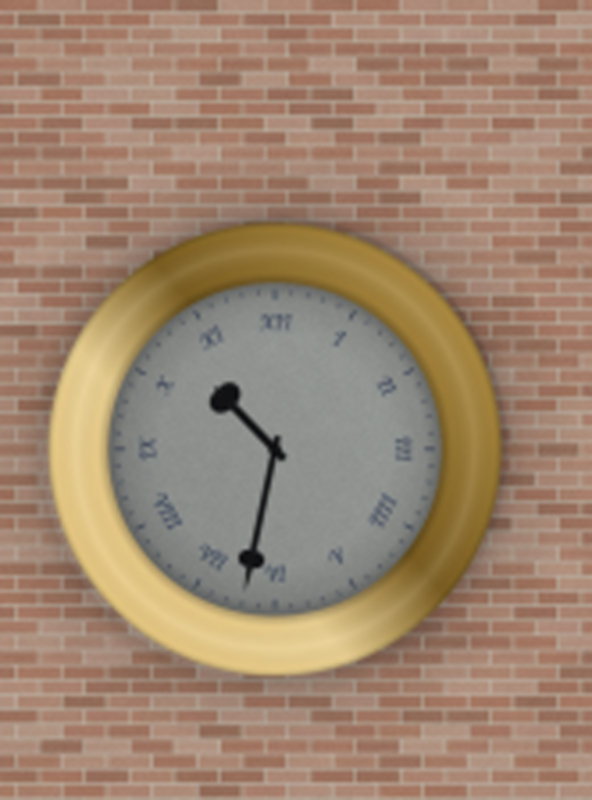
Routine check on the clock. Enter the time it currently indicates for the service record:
10:32
